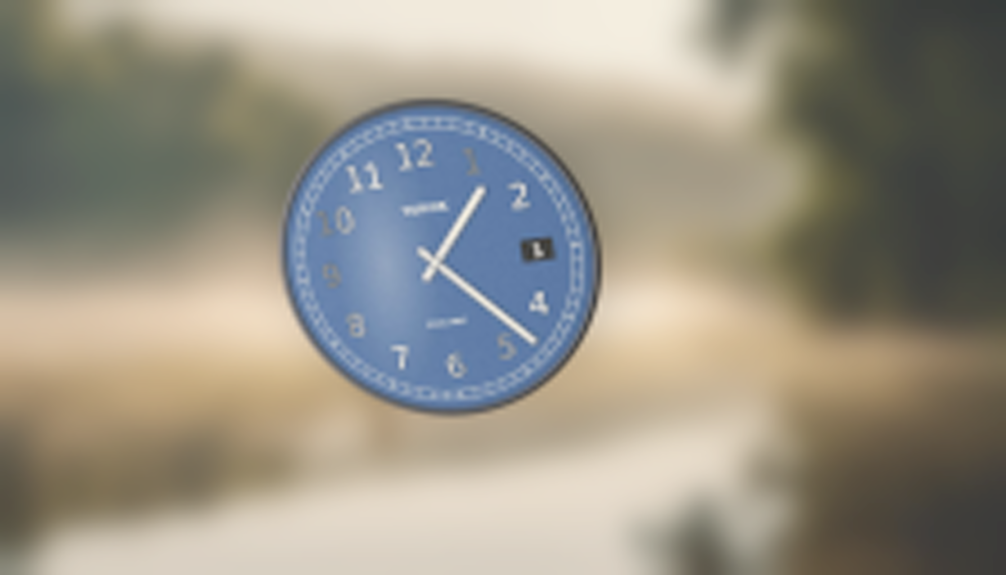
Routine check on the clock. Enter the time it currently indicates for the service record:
1:23
